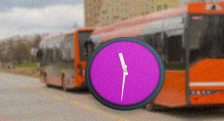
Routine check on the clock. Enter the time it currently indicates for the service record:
11:31
